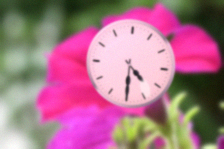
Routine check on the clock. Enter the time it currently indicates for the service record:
4:30
